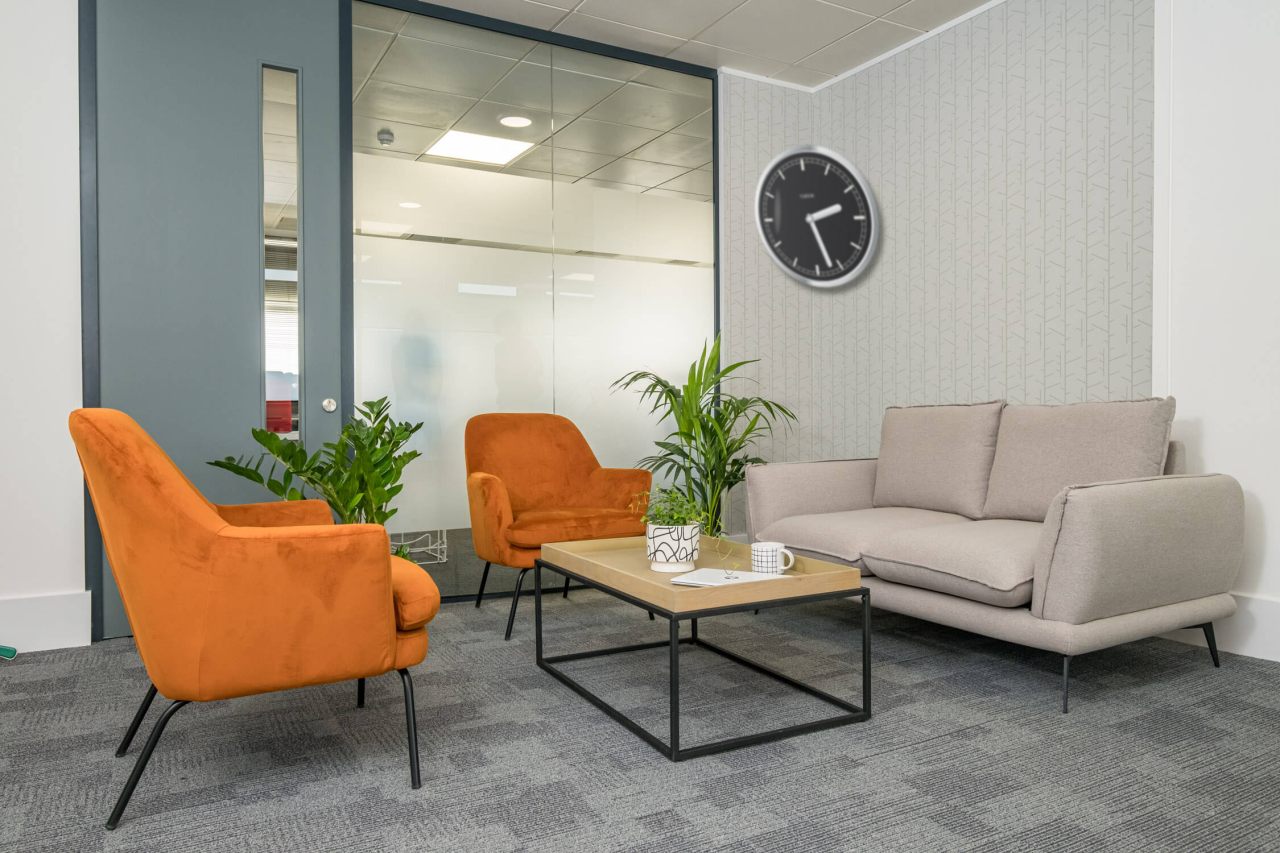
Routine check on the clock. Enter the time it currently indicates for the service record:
2:27
